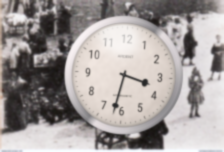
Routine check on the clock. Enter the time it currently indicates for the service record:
3:32
